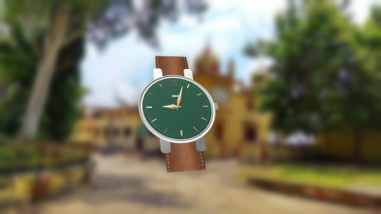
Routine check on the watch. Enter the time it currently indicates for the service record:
9:03
